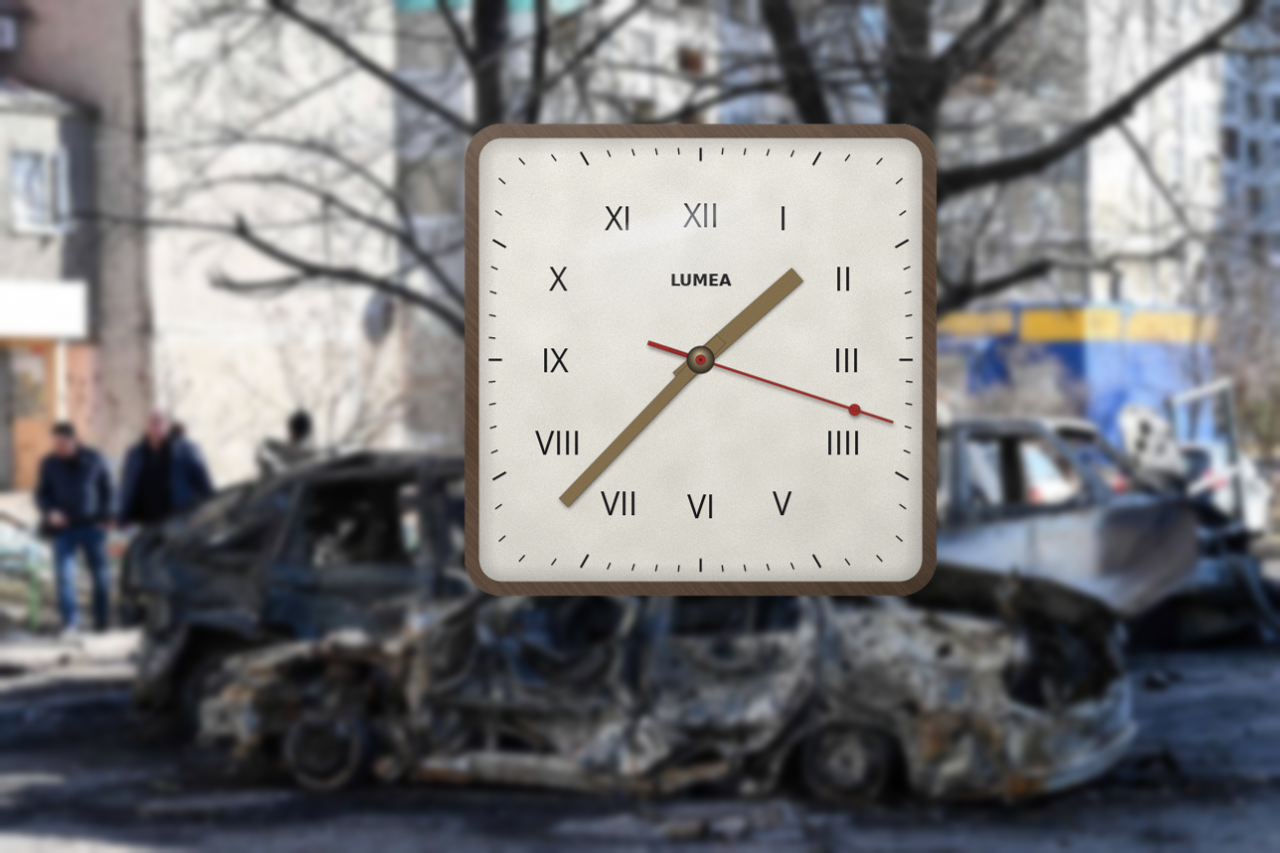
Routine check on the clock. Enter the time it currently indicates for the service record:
1:37:18
